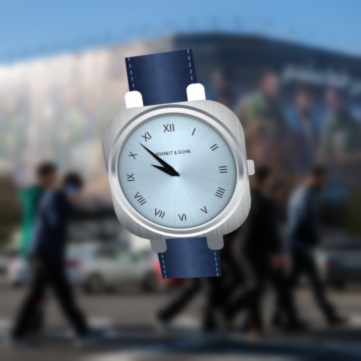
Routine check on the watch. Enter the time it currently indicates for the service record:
9:53
